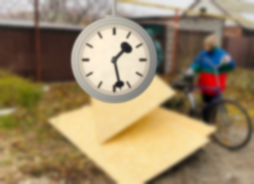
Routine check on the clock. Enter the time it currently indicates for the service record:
1:28
